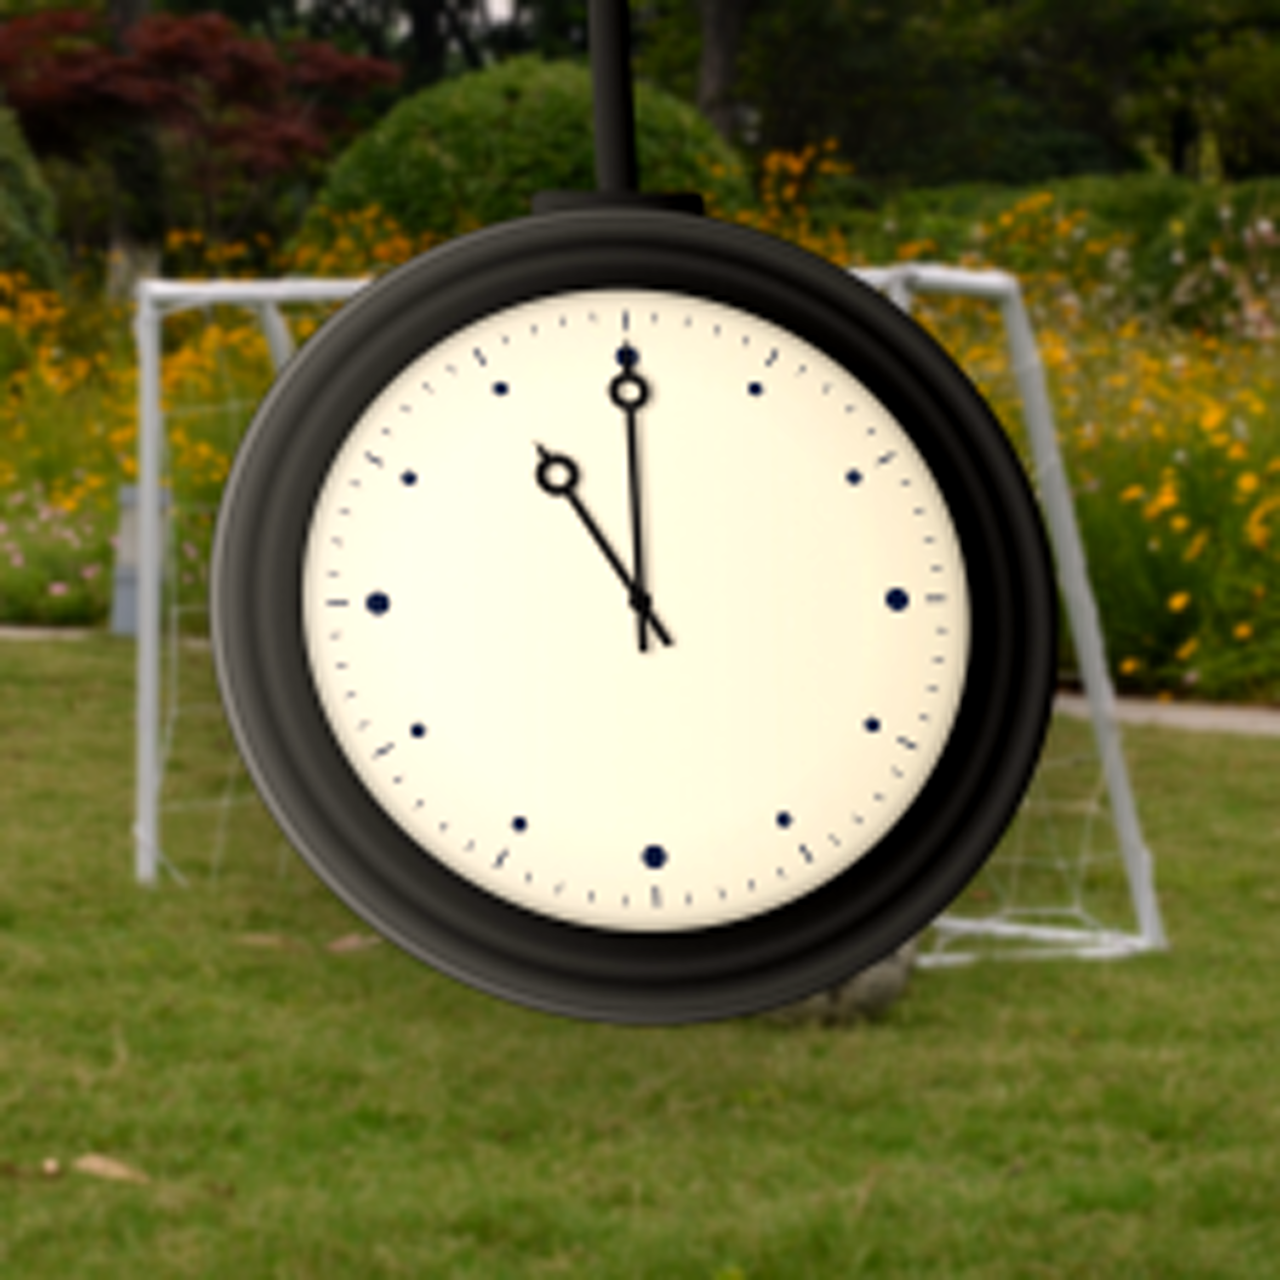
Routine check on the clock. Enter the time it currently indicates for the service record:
11:00
